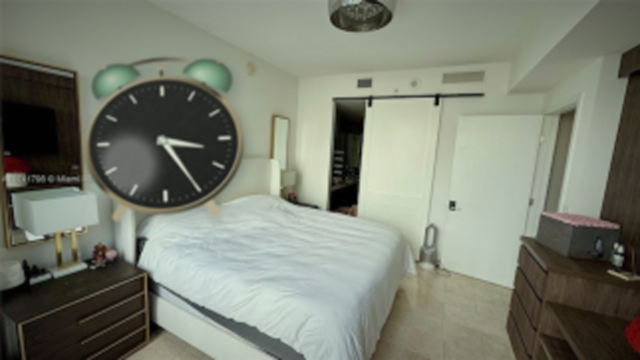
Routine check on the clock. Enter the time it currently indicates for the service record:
3:25
